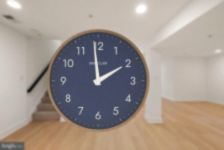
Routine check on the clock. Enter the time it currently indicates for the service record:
1:59
